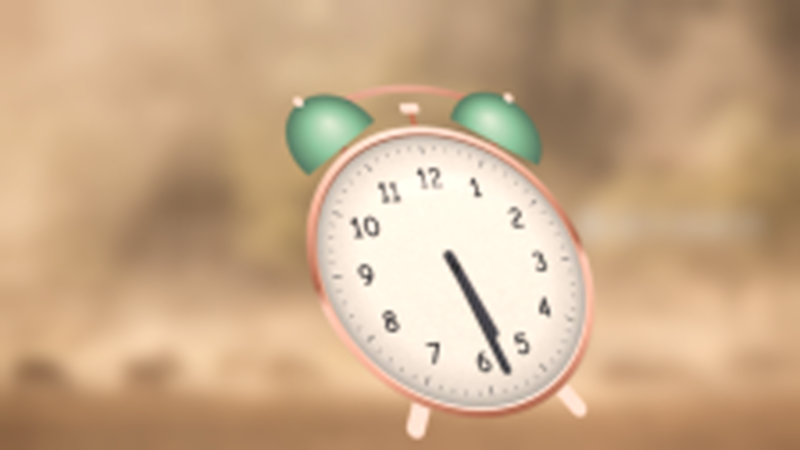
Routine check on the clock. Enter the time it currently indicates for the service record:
5:28
